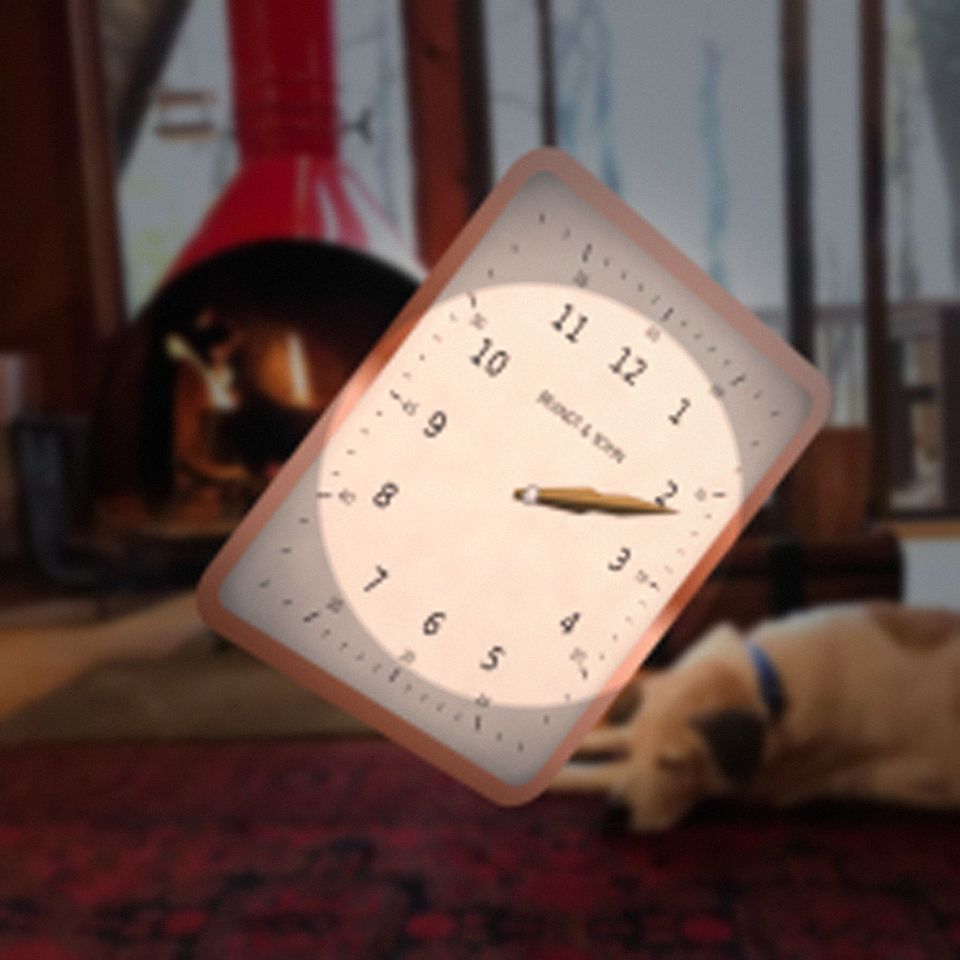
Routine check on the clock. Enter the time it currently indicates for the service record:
2:11
